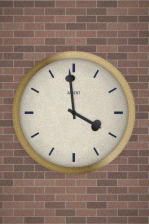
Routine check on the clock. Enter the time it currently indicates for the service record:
3:59
